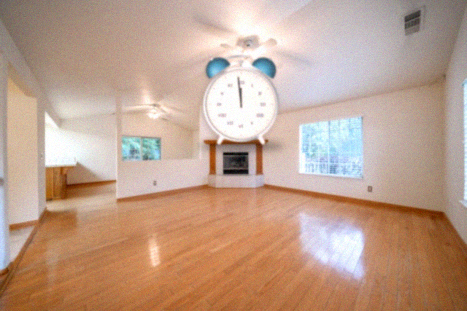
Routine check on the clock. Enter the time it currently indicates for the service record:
11:59
